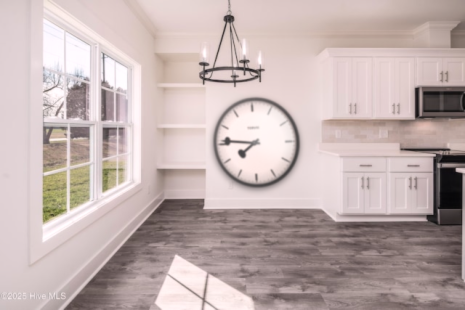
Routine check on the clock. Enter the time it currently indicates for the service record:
7:46
